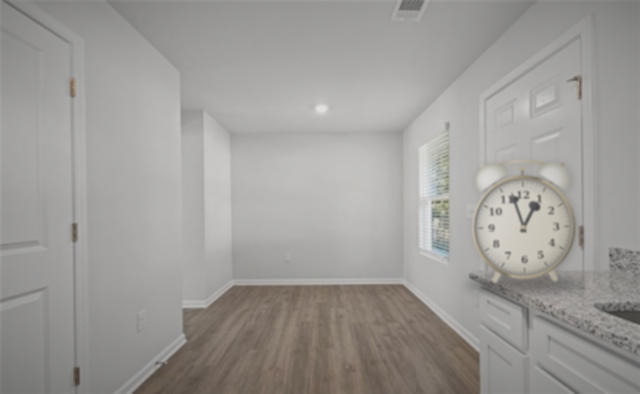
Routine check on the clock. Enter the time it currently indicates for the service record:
12:57
